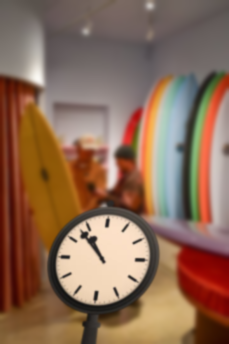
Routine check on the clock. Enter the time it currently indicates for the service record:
10:53
